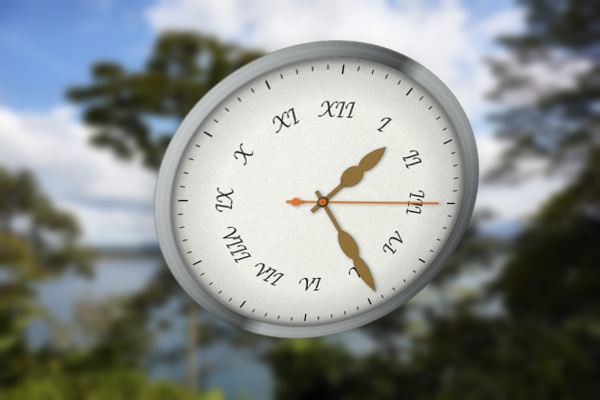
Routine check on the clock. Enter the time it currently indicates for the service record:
1:24:15
